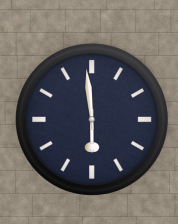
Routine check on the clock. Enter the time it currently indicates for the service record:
5:59
